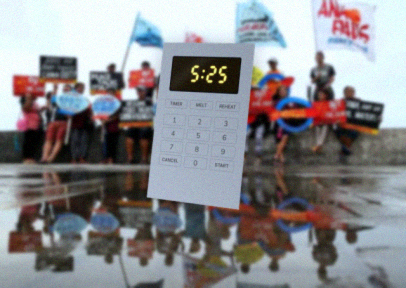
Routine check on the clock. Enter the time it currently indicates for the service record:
5:25
